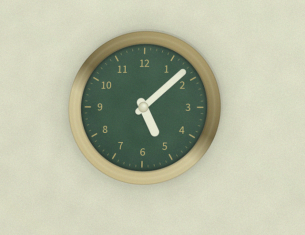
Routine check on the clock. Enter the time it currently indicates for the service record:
5:08
